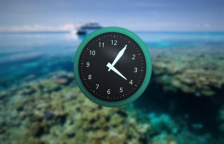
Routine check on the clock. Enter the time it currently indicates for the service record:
4:05
